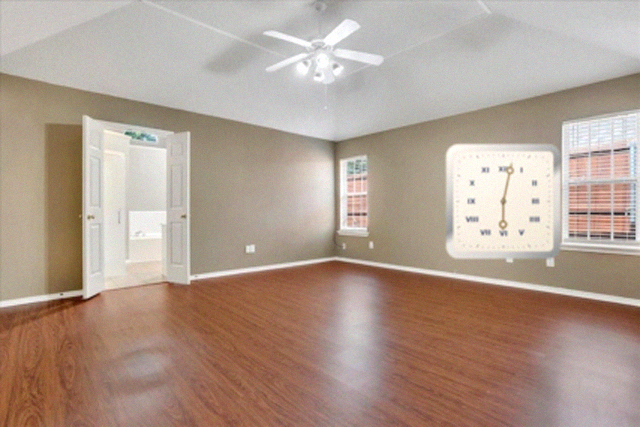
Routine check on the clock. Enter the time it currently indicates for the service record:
6:02
